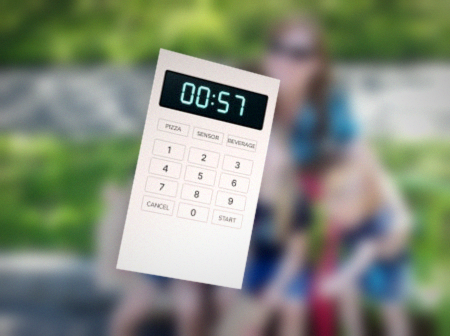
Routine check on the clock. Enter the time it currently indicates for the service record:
0:57
